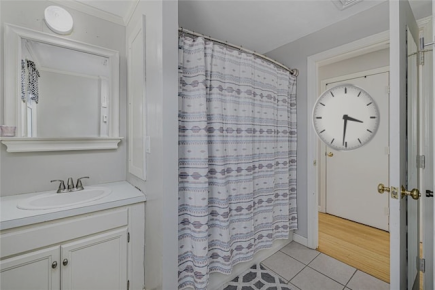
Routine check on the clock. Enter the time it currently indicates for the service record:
3:31
